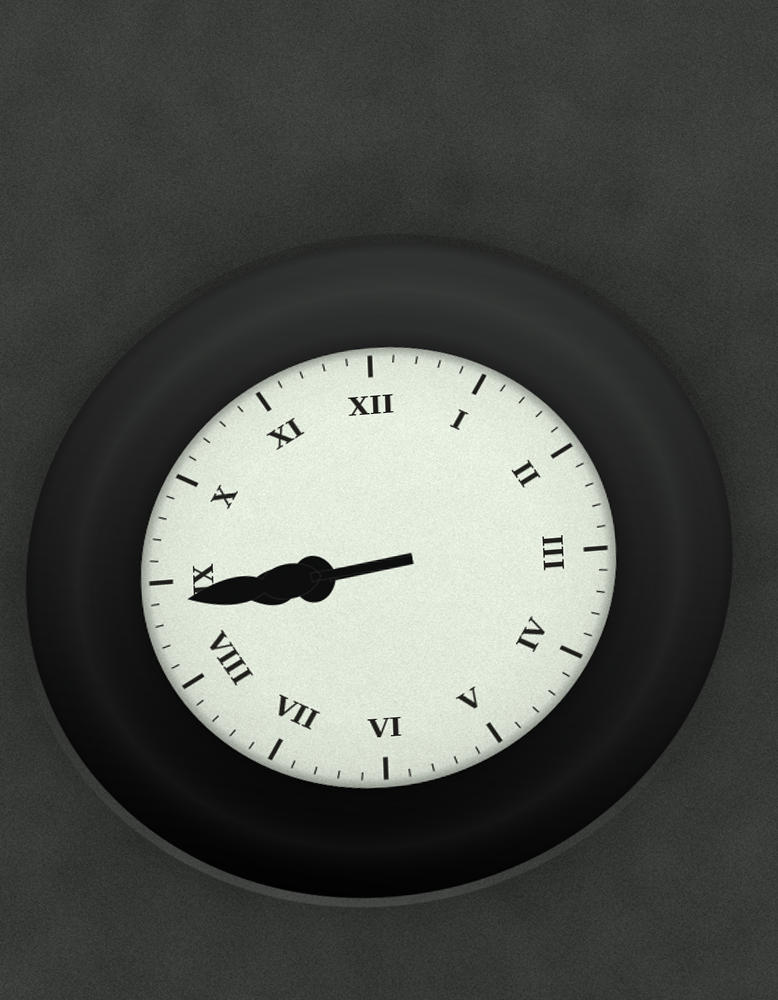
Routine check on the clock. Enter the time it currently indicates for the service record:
8:44
